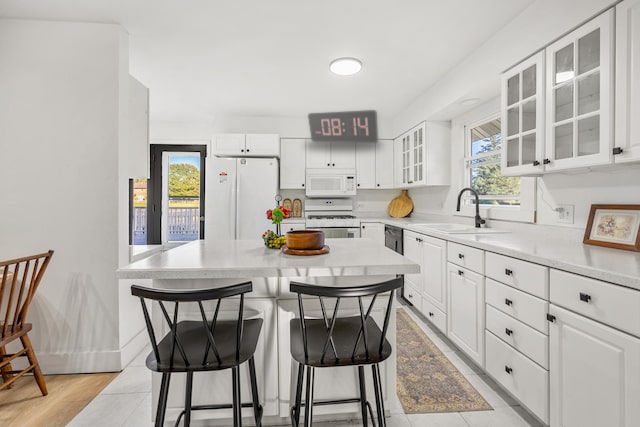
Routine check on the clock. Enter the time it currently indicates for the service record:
8:14
